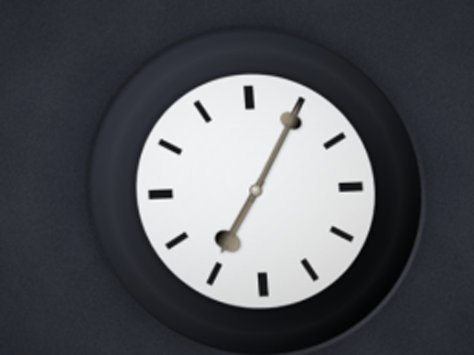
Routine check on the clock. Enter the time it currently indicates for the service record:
7:05
